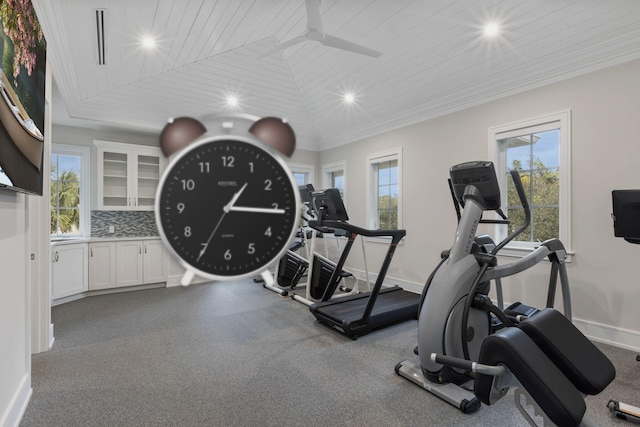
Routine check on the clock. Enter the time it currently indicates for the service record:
1:15:35
